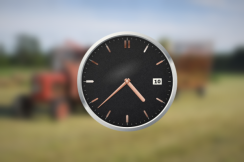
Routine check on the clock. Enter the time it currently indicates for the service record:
4:38
